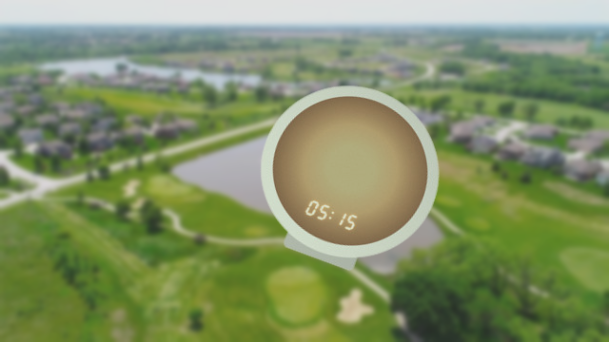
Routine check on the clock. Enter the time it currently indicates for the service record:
5:15
